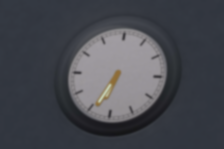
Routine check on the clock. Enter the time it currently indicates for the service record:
6:34
